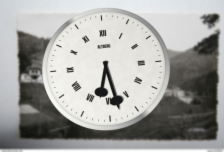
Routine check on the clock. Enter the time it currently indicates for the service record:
6:28
